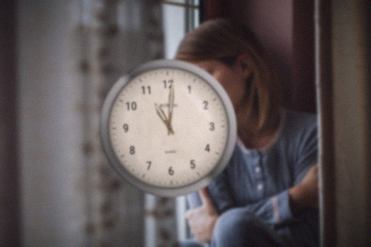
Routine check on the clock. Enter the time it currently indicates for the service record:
11:01
